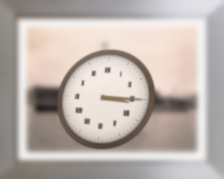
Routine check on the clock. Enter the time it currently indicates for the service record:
3:15
